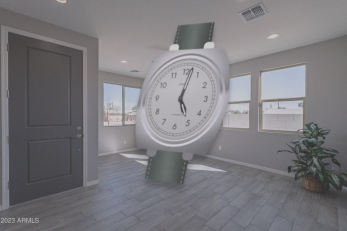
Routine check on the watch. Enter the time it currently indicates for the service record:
5:02
